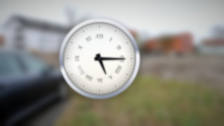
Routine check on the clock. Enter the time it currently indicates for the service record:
5:15
